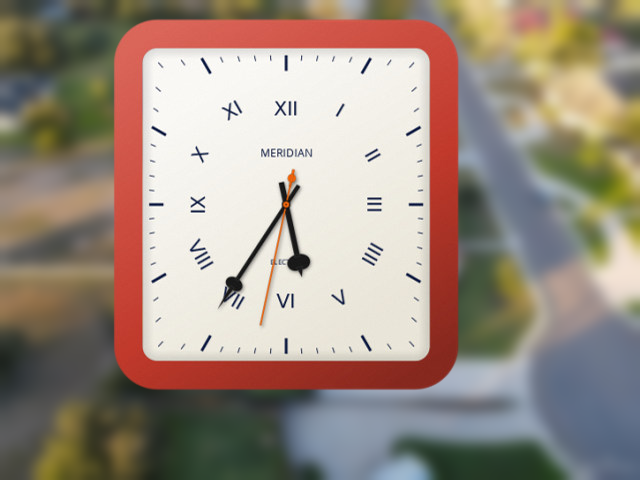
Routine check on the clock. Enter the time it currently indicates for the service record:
5:35:32
